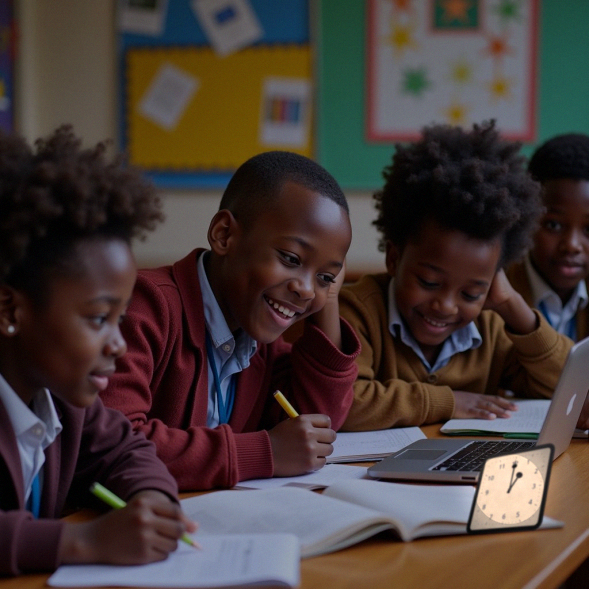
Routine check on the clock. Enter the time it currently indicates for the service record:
1:00
